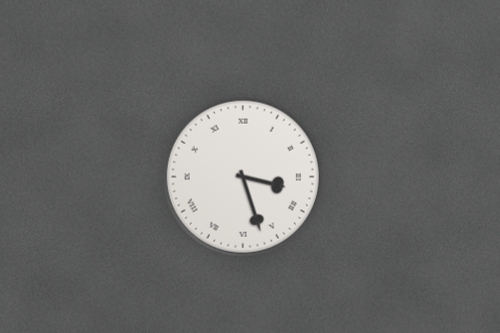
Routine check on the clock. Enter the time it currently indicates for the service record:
3:27
